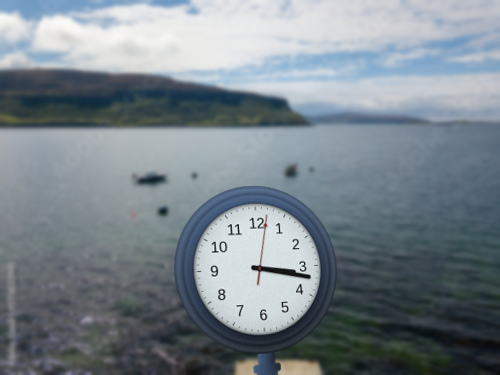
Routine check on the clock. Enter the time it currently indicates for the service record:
3:17:02
